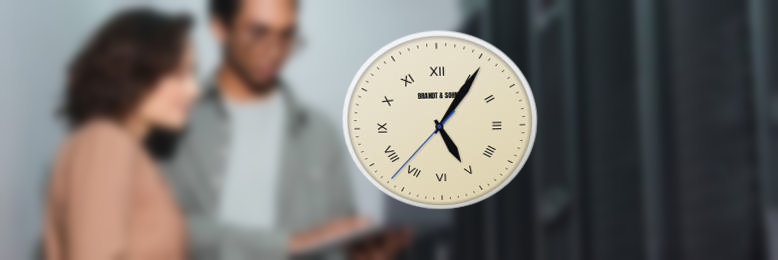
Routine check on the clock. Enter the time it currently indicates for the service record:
5:05:37
